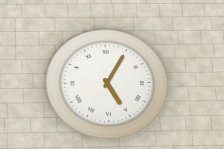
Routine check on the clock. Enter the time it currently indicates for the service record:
5:05
